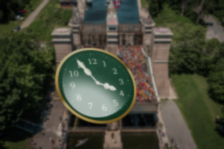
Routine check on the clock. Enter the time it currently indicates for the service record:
3:55
